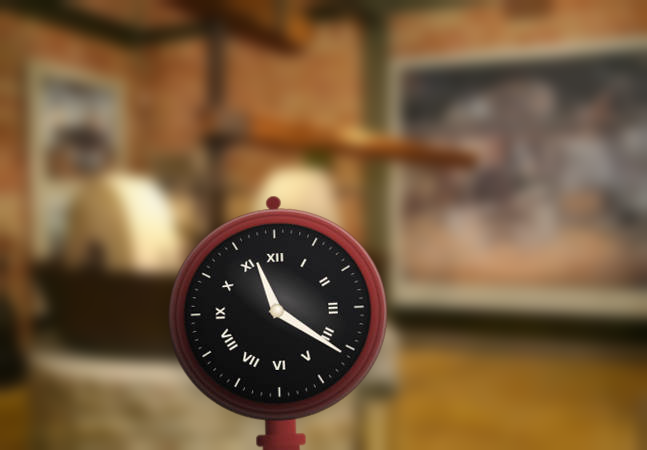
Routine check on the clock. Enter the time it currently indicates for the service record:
11:21
